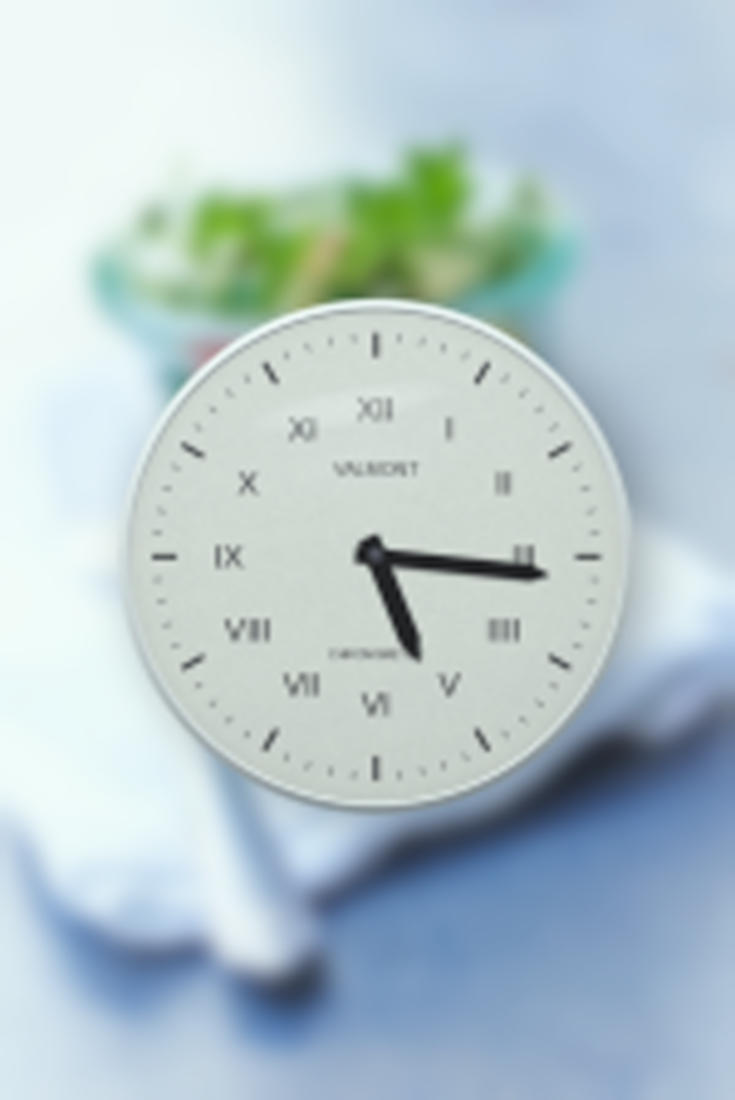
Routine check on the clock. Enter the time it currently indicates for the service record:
5:16
